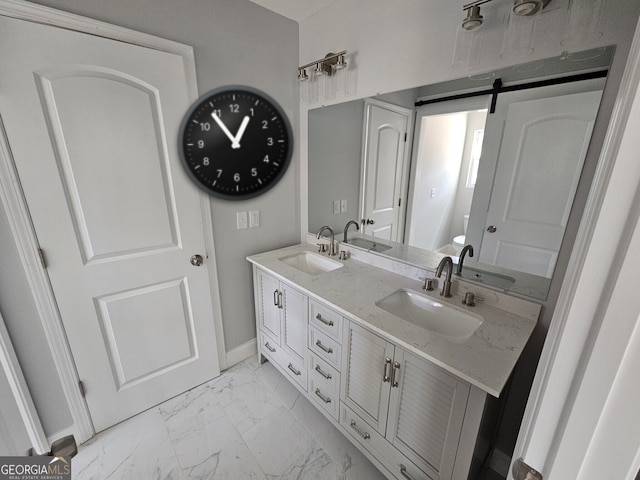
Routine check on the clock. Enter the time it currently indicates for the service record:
12:54
